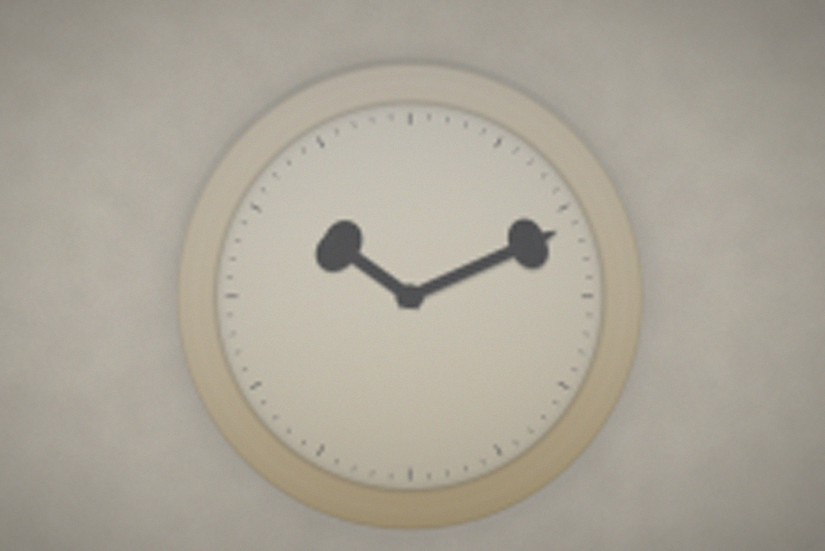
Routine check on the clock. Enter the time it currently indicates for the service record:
10:11
